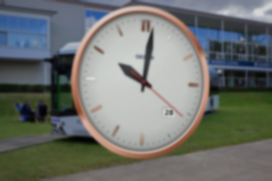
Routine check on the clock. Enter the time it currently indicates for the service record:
10:01:21
